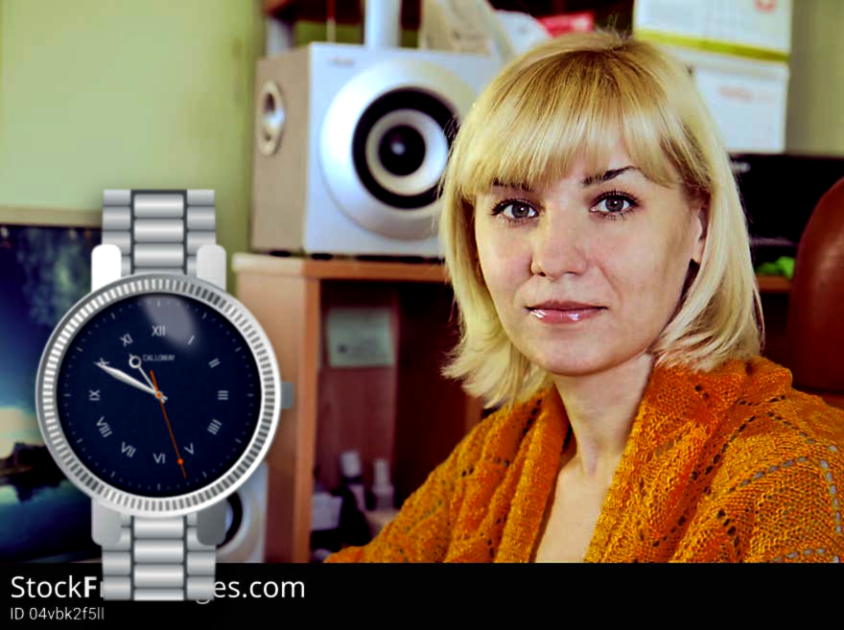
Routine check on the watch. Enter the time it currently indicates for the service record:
10:49:27
